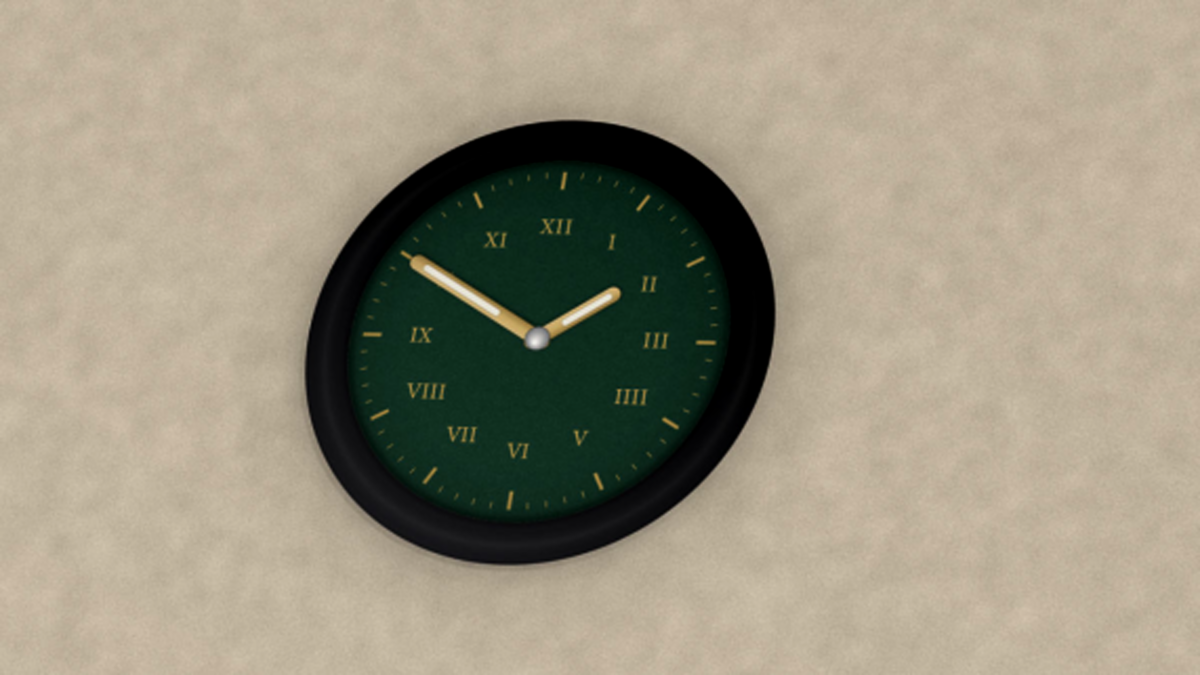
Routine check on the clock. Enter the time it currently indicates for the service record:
1:50
